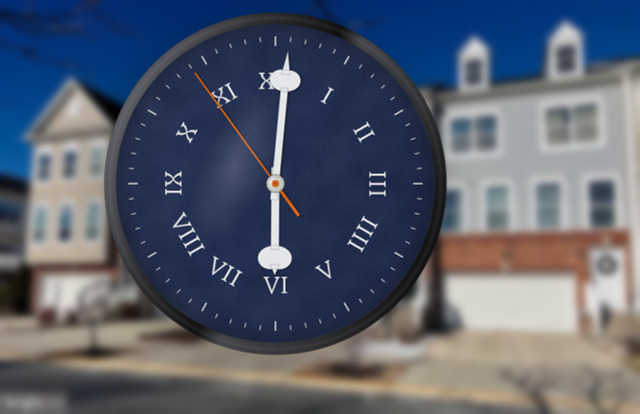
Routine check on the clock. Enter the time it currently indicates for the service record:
6:00:54
